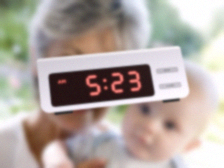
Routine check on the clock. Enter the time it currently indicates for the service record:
5:23
